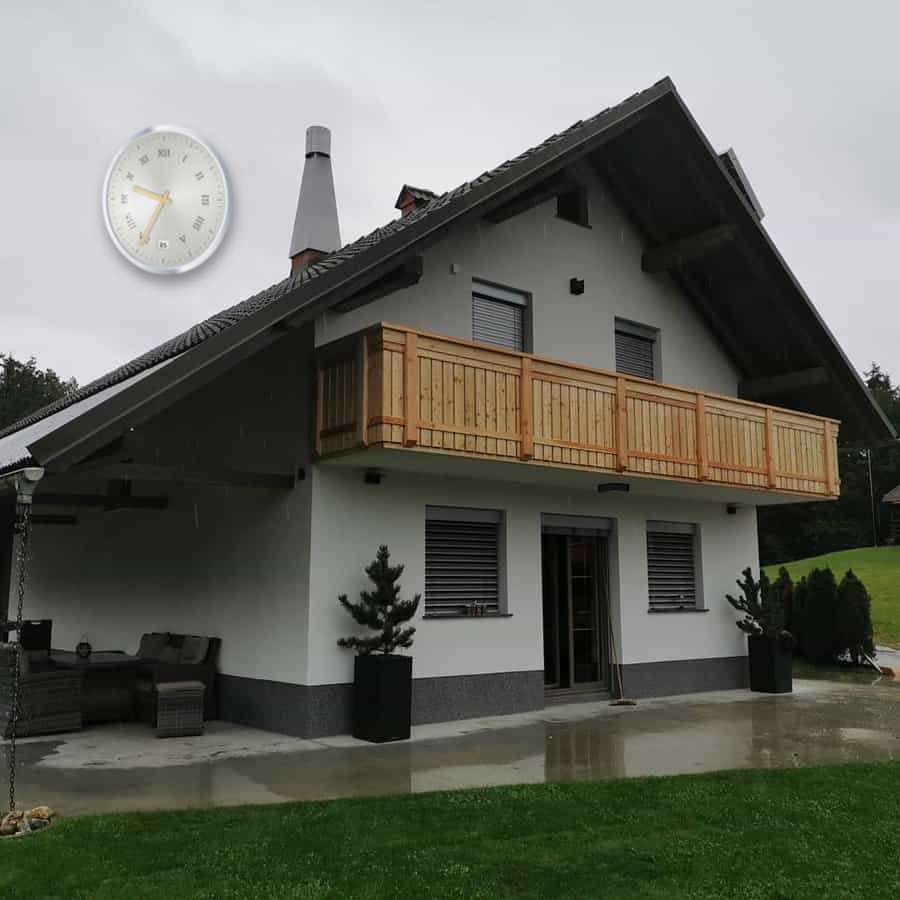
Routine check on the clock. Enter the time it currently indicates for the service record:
9:35
